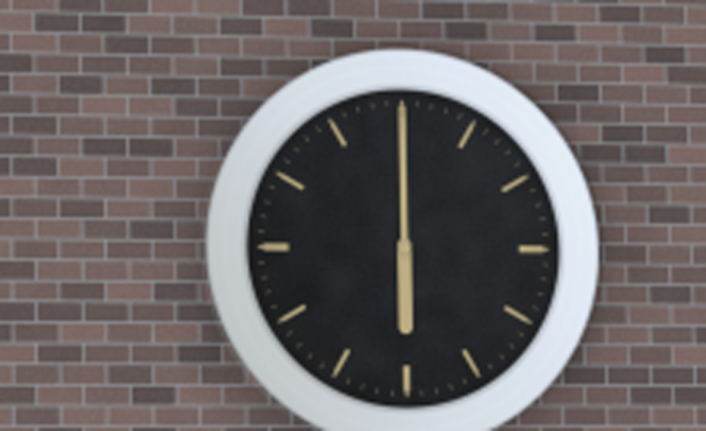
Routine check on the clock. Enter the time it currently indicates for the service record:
6:00
